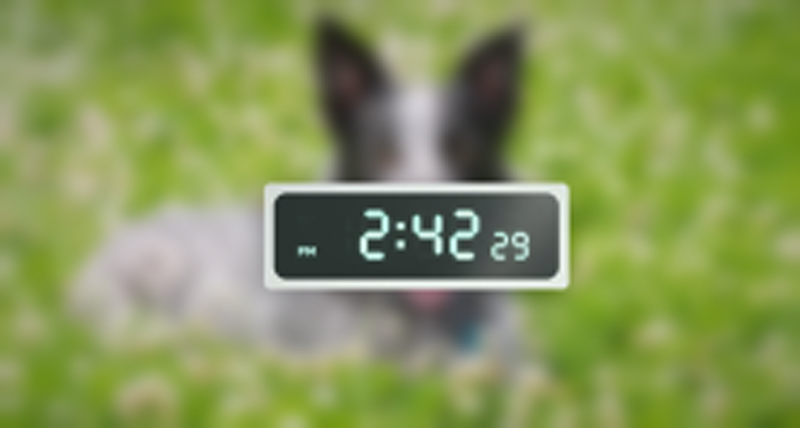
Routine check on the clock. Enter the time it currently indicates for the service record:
2:42:29
